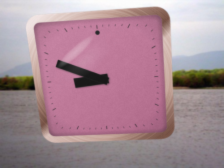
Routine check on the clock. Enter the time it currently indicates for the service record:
8:49
